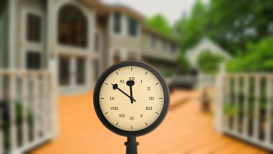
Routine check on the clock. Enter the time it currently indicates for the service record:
11:51
